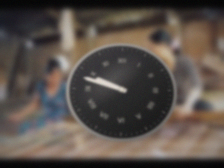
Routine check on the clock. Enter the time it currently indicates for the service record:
9:48
